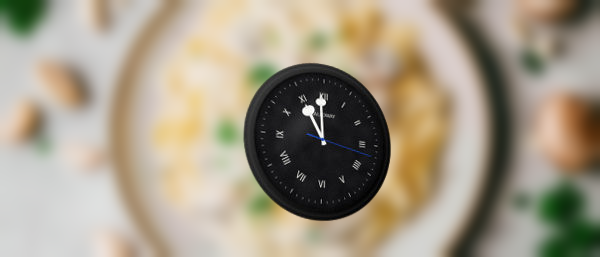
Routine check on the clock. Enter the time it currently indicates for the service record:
10:59:17
